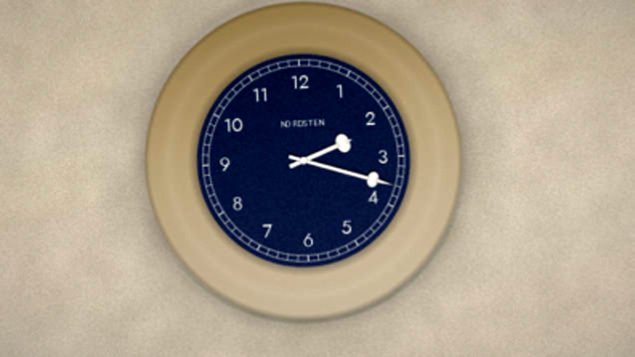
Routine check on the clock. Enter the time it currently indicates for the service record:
2:18
